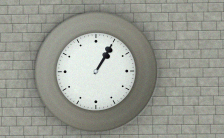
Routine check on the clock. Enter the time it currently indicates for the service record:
1:05
